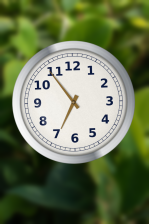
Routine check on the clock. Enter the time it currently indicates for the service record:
6:54
